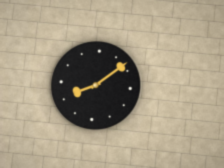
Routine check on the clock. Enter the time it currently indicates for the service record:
8:08
